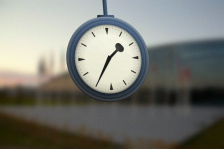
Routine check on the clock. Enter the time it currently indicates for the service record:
1:35
